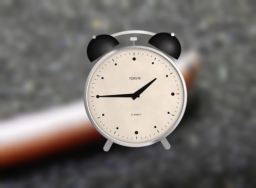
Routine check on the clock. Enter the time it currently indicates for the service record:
1:45
